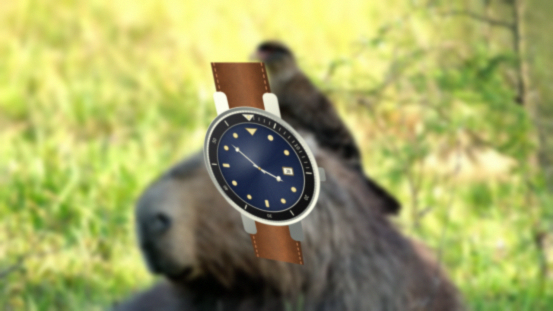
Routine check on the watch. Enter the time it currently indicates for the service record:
3:52
